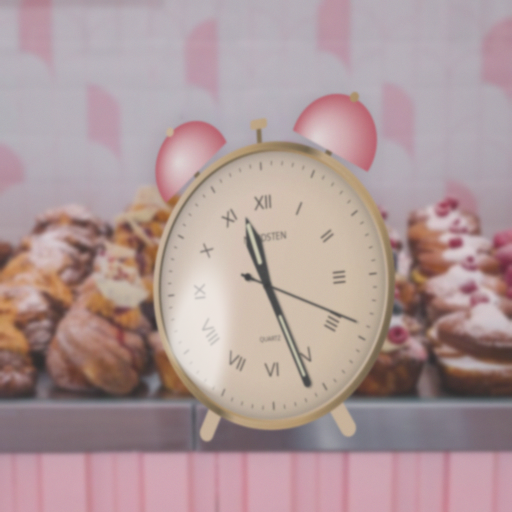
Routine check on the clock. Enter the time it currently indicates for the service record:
11:26:19
